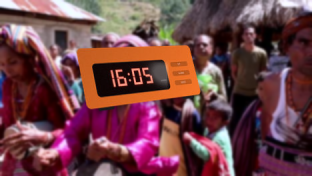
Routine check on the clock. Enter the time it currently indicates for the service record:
16:05
